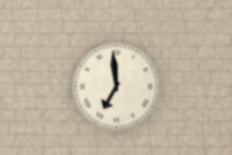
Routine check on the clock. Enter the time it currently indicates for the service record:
6:59
